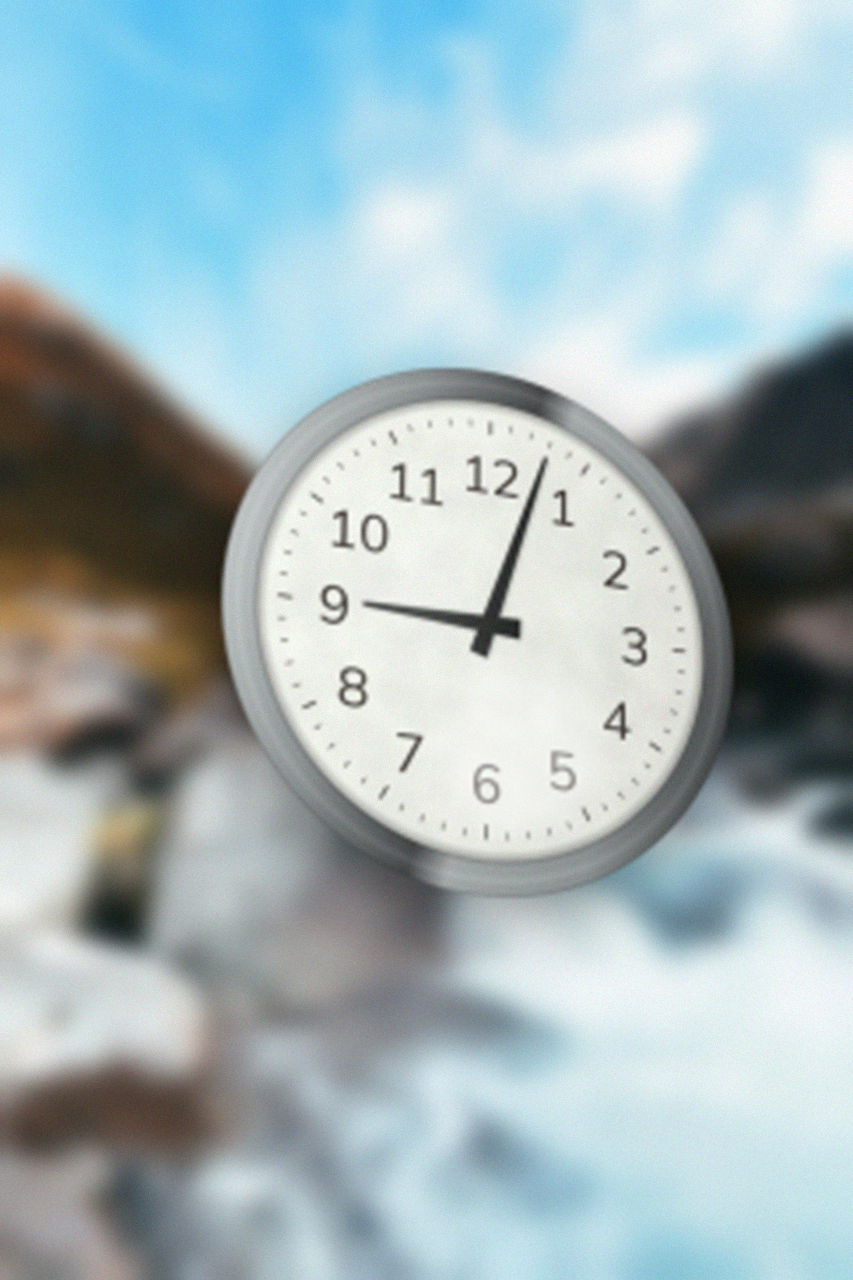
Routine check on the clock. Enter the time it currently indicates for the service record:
9:03
